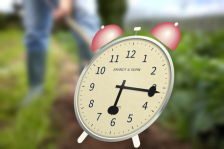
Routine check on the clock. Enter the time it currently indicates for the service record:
6:16
